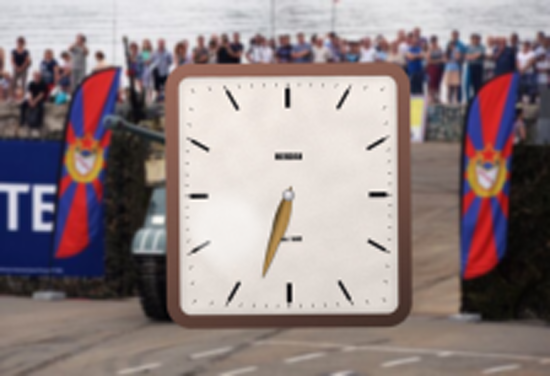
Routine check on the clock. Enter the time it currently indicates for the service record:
6:33
